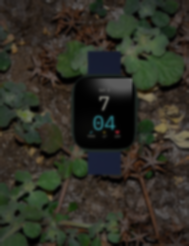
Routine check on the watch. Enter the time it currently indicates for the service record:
7:04
